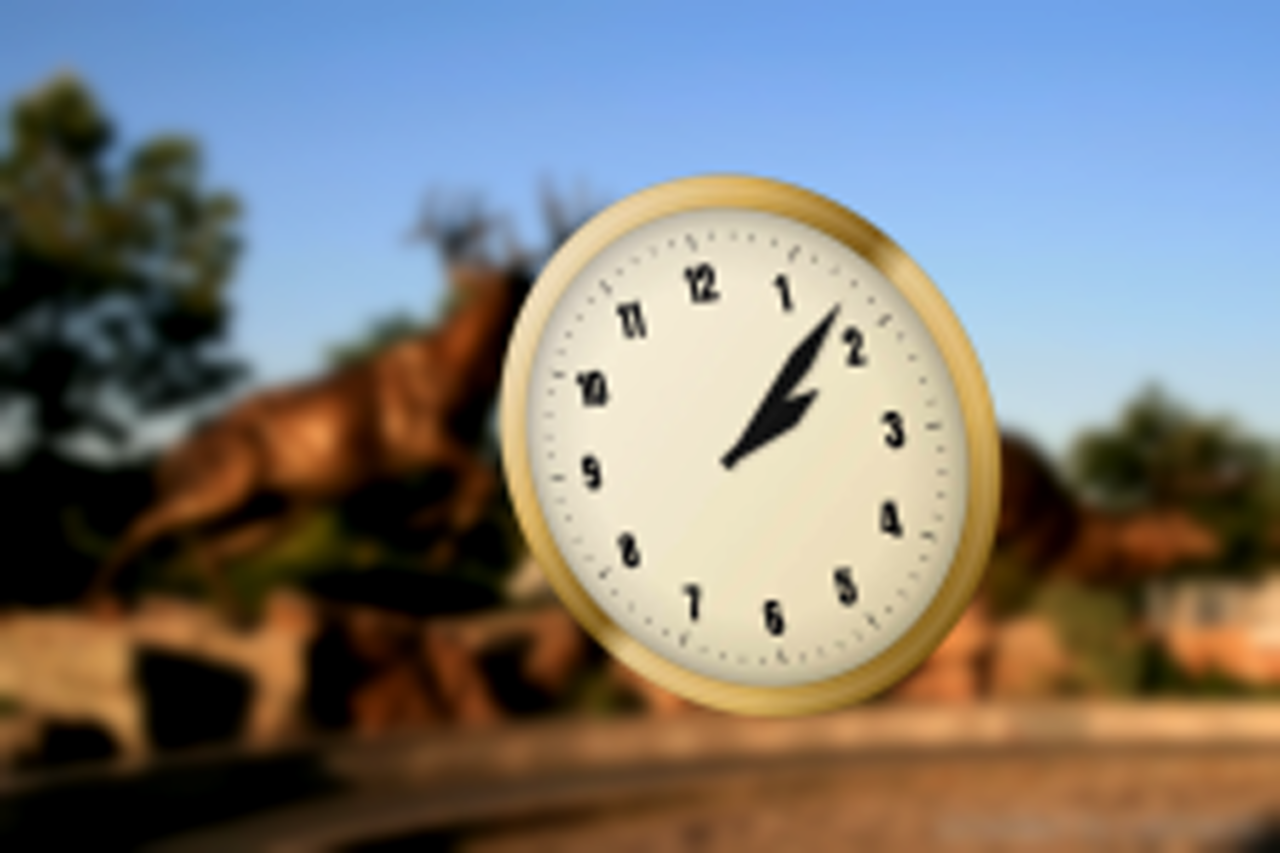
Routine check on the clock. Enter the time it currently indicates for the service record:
2:08
